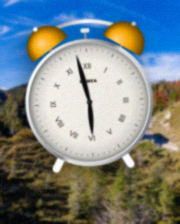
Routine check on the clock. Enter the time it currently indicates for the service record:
5:58
